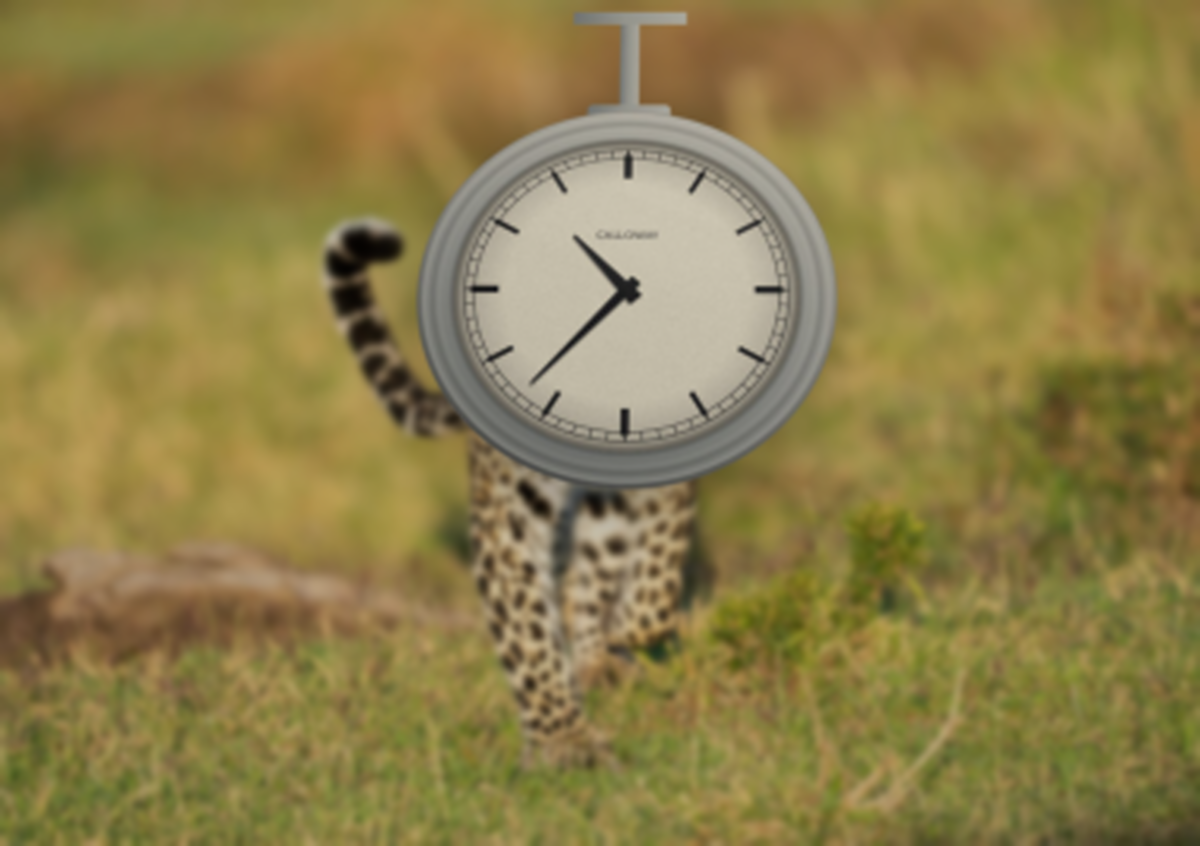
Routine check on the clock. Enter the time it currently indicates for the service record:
10:37
